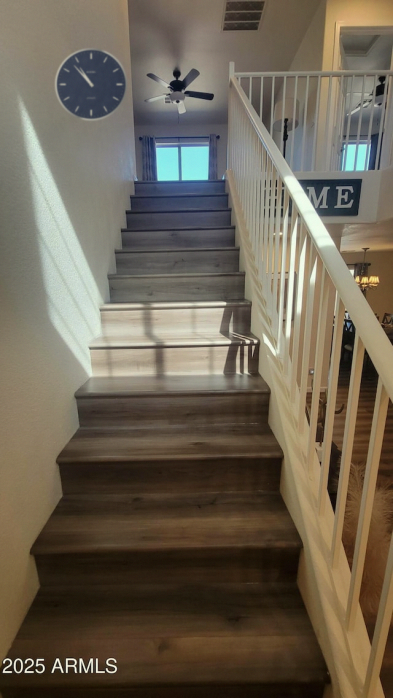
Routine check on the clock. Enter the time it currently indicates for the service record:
10:53
